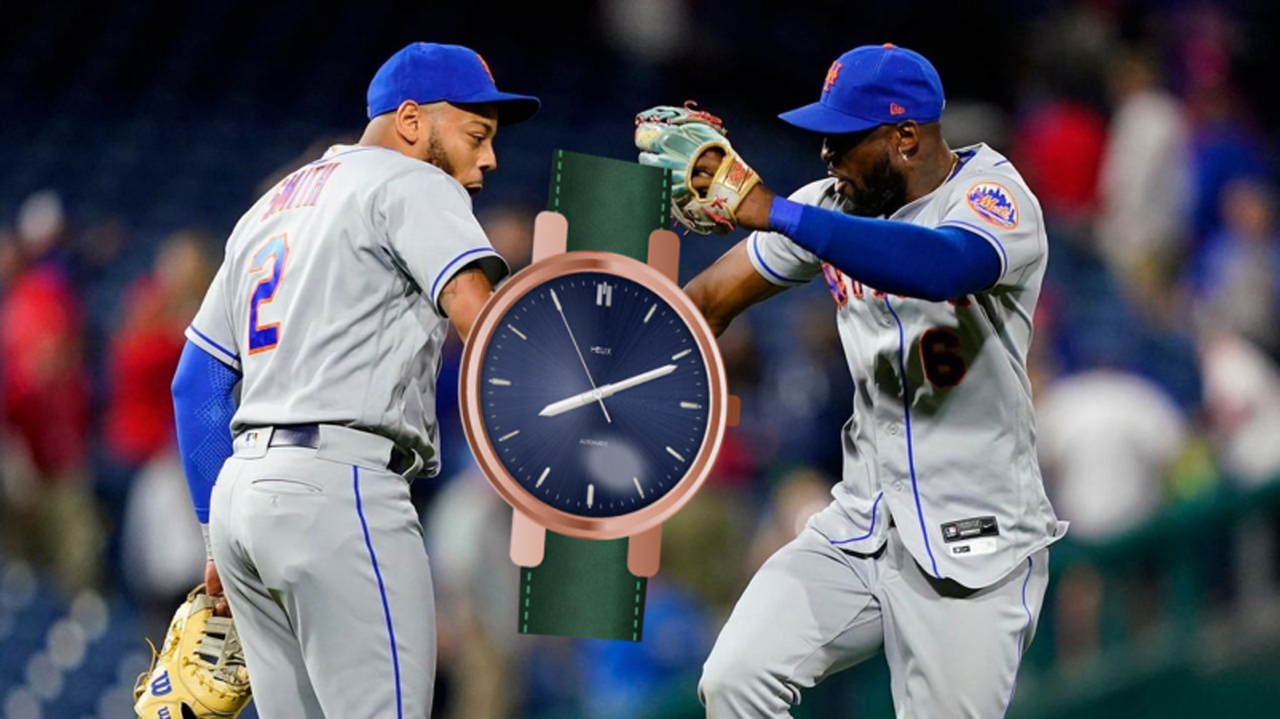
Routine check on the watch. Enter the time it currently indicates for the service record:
8:10:55
